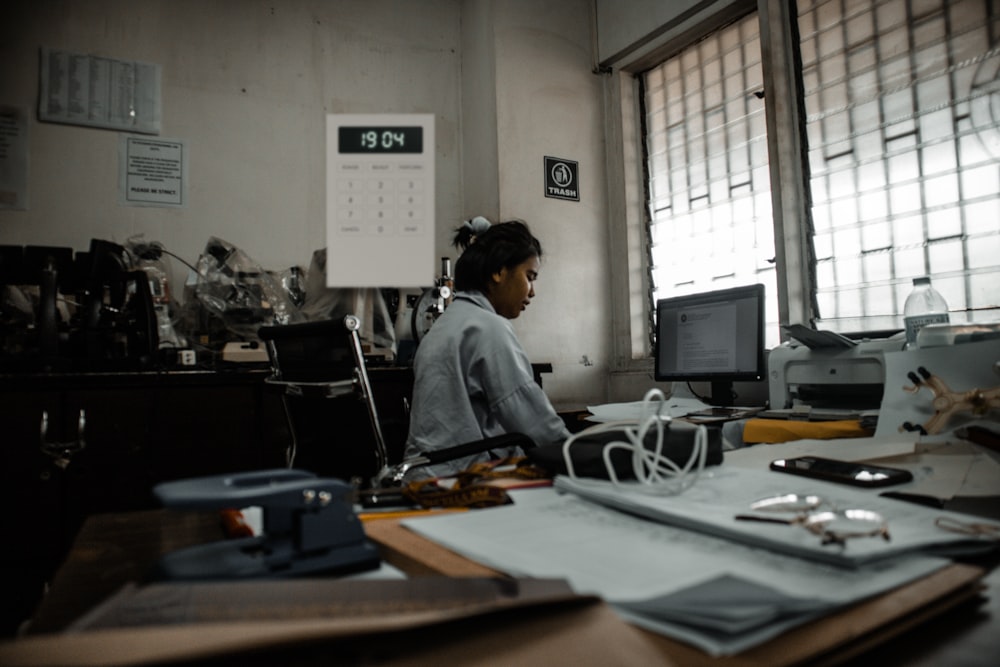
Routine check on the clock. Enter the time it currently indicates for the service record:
19:04
